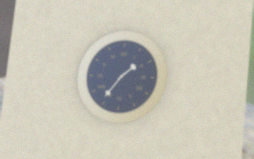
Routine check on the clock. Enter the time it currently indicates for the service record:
1:36
